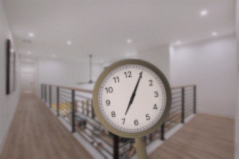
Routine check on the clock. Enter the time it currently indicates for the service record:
7:05
